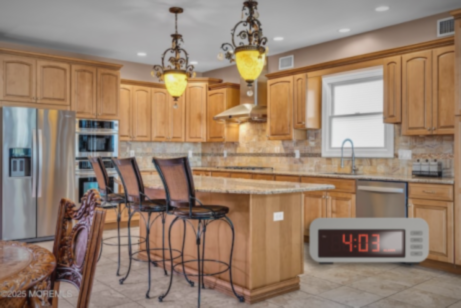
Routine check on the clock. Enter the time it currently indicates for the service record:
4:03
